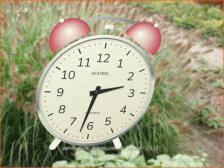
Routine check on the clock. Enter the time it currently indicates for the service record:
2:32
